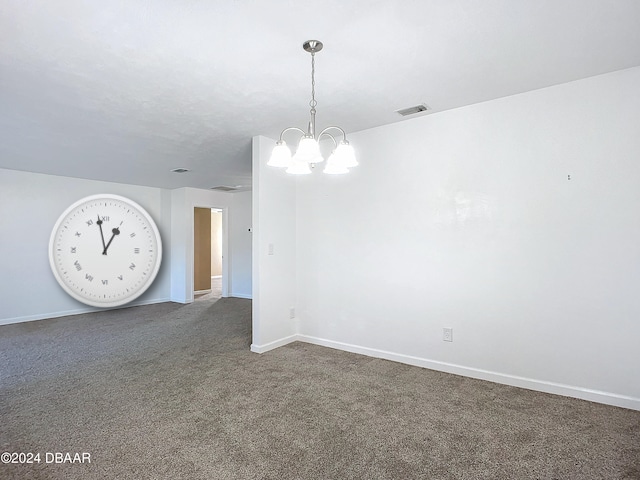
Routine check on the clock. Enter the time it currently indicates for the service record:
12:58
